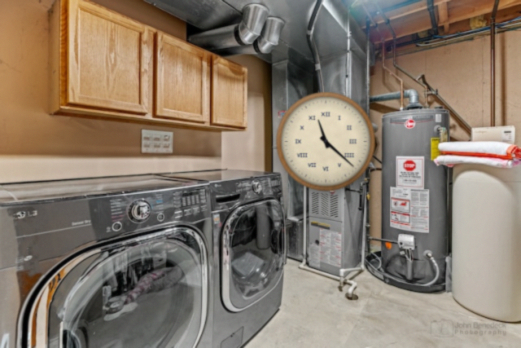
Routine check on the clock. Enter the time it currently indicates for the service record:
11:22
